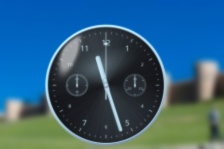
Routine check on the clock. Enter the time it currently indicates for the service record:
11:27
